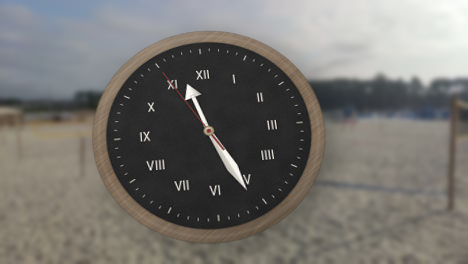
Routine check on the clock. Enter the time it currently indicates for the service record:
11:25:55
